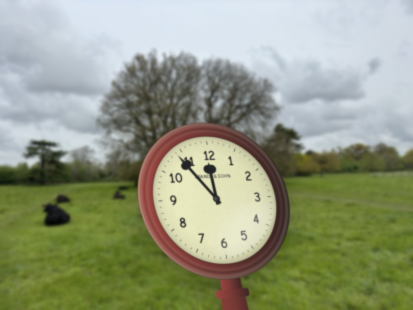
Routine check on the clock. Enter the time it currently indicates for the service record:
11:54
